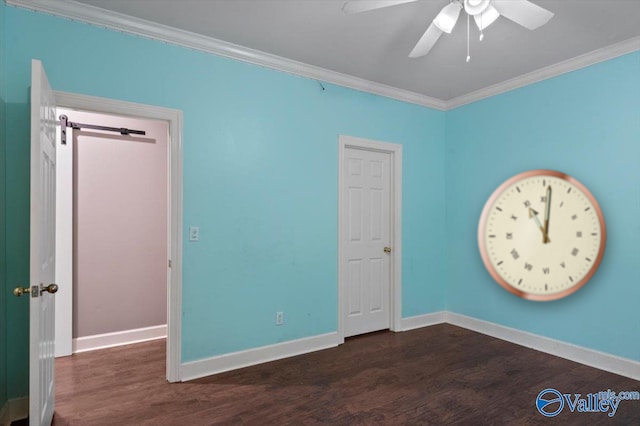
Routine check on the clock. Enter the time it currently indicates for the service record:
11:01
